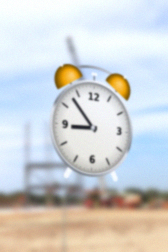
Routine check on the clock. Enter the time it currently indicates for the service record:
8:53
